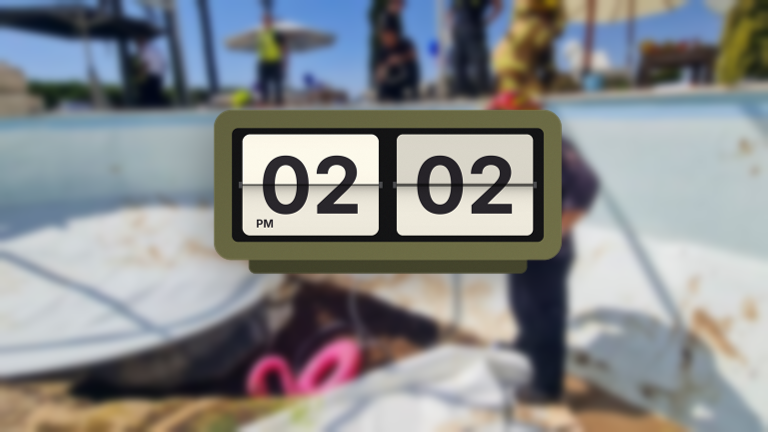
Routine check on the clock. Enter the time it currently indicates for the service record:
2:02
